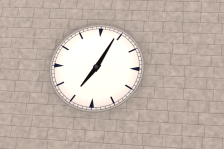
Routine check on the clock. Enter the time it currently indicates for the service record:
7:04
